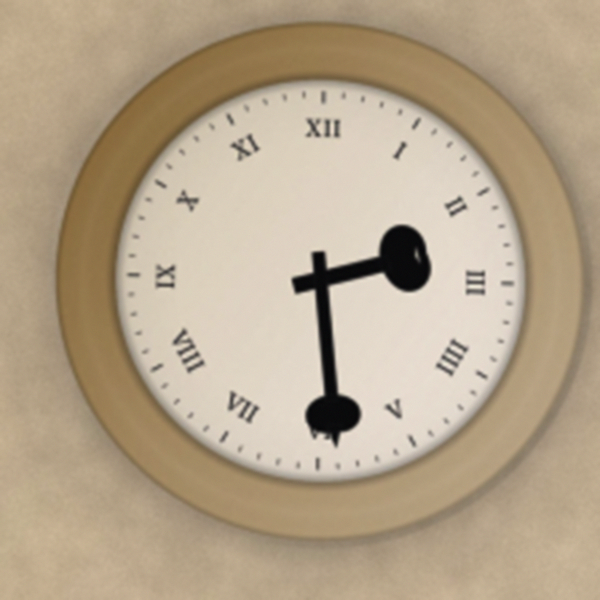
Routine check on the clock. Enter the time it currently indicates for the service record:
2:29
